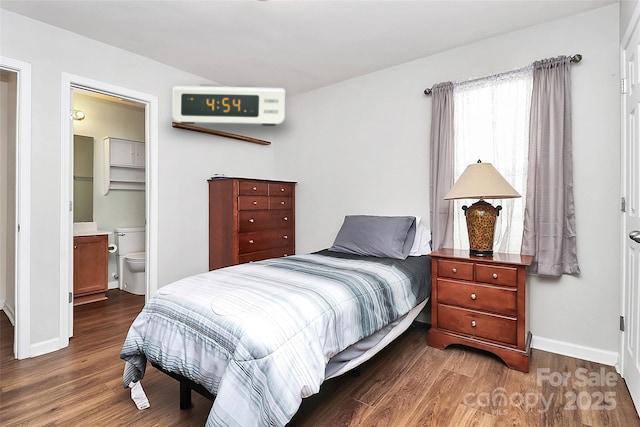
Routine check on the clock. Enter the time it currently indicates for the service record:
4:54
